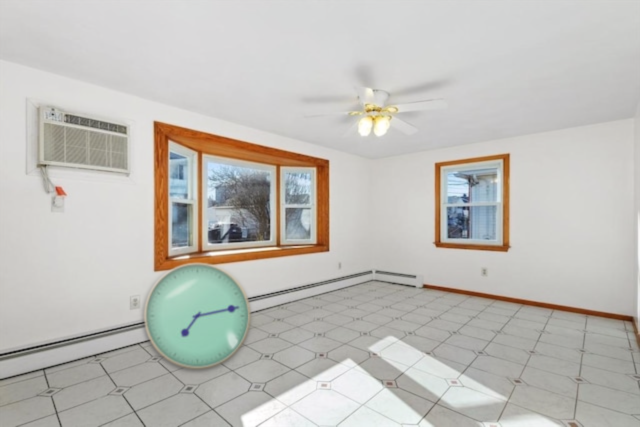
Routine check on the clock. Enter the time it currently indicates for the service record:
7:13
